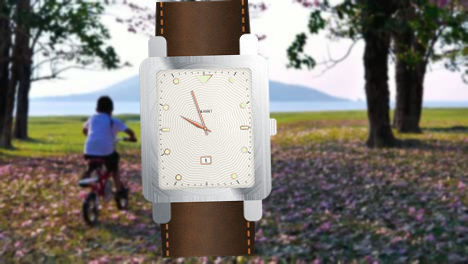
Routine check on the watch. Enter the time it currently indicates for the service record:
9:57
